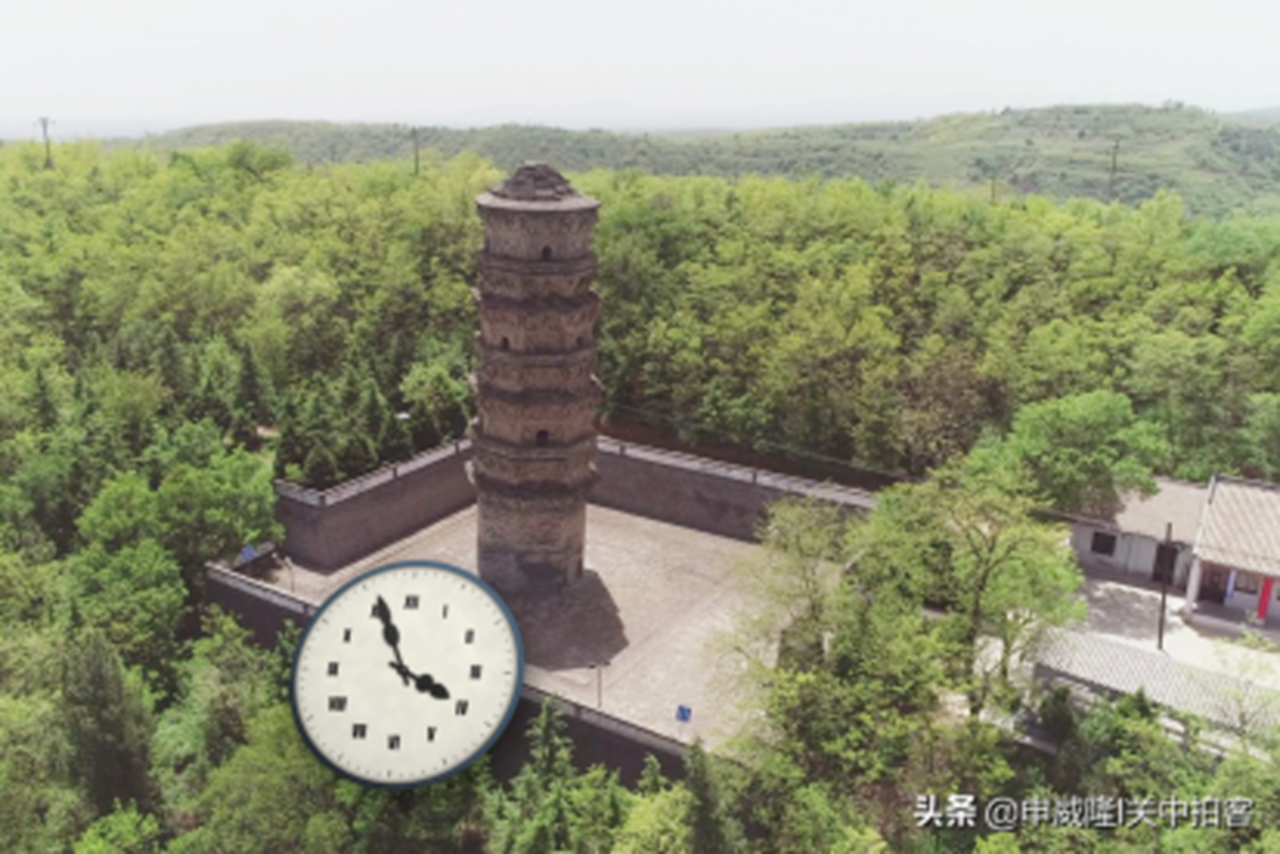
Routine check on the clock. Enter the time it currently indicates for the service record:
3:56
